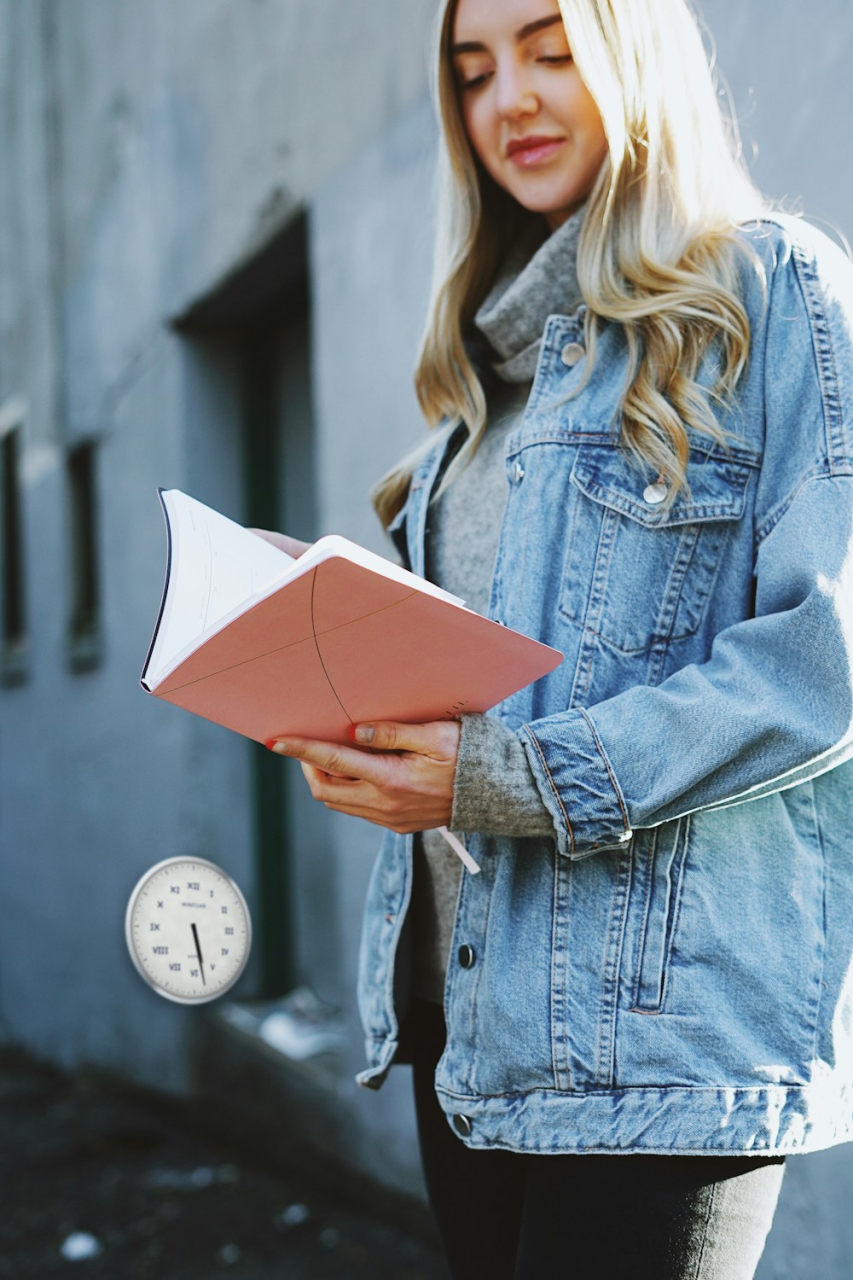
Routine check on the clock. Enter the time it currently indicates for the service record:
5:28
